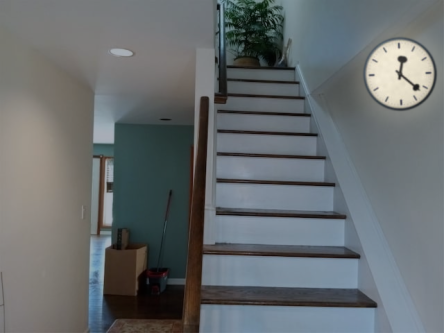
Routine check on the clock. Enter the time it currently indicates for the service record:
12:22
